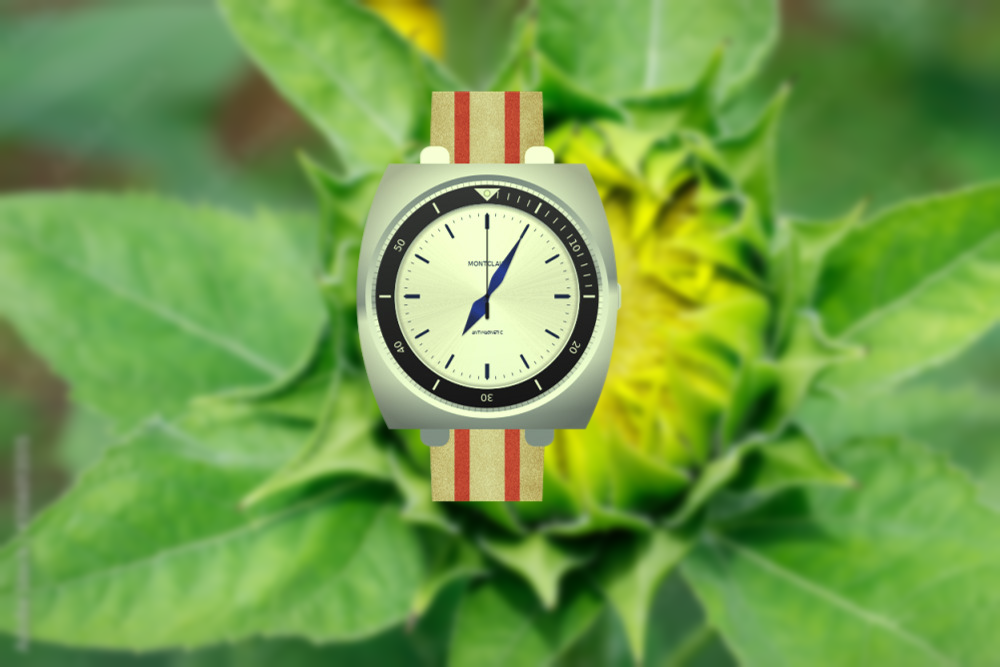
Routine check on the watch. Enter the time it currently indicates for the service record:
7:05:00
